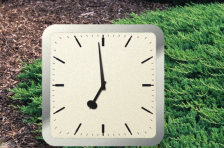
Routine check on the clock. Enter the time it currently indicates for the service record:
6:59
